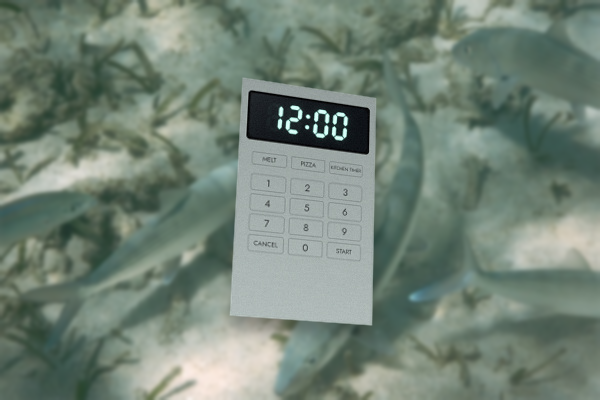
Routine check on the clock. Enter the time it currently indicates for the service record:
12:00
